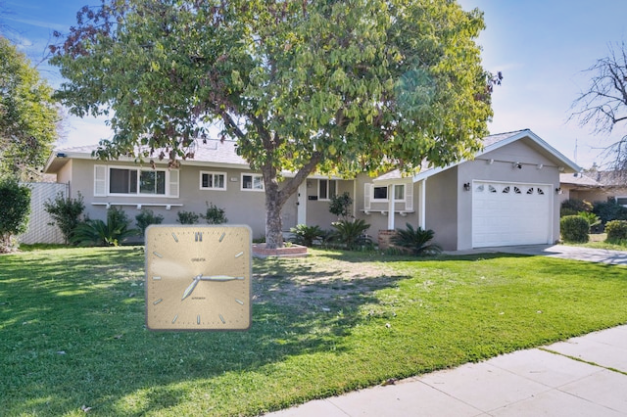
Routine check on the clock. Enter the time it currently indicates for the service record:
7:15
